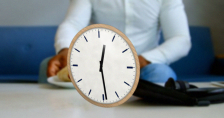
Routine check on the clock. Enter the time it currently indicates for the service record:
12:29
